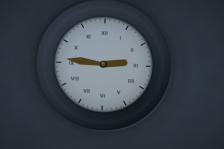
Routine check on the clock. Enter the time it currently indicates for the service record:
2:46
